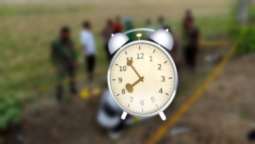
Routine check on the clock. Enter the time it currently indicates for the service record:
7:54
